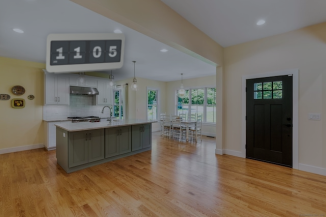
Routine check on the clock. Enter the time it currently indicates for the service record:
11:05
